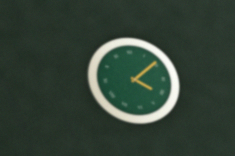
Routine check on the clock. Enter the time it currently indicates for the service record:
4:09
